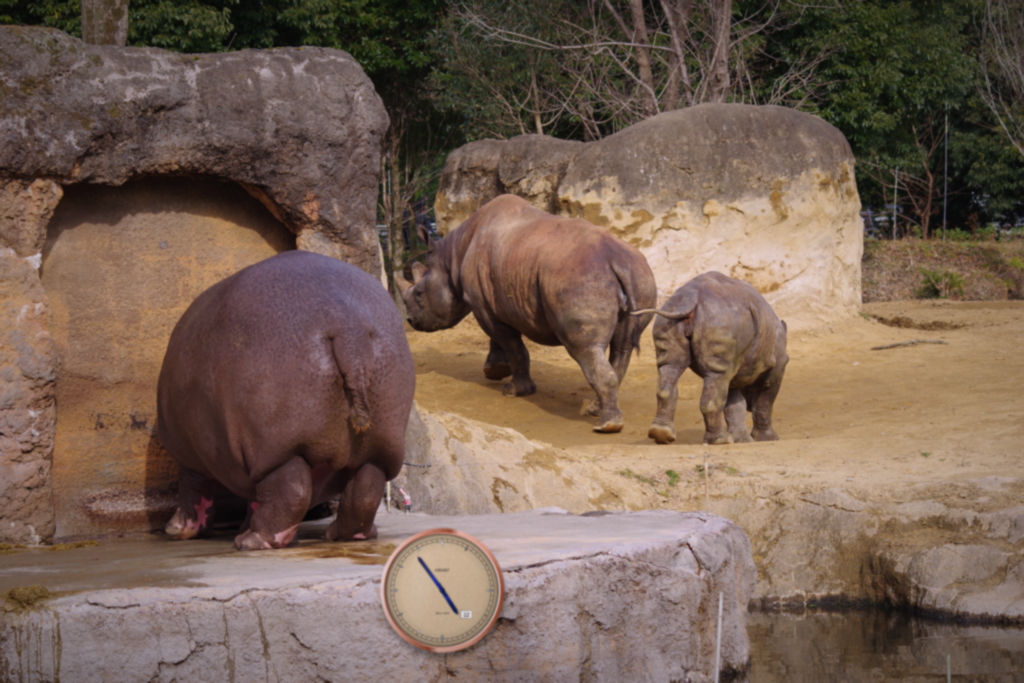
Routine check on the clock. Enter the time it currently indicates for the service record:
4:54
